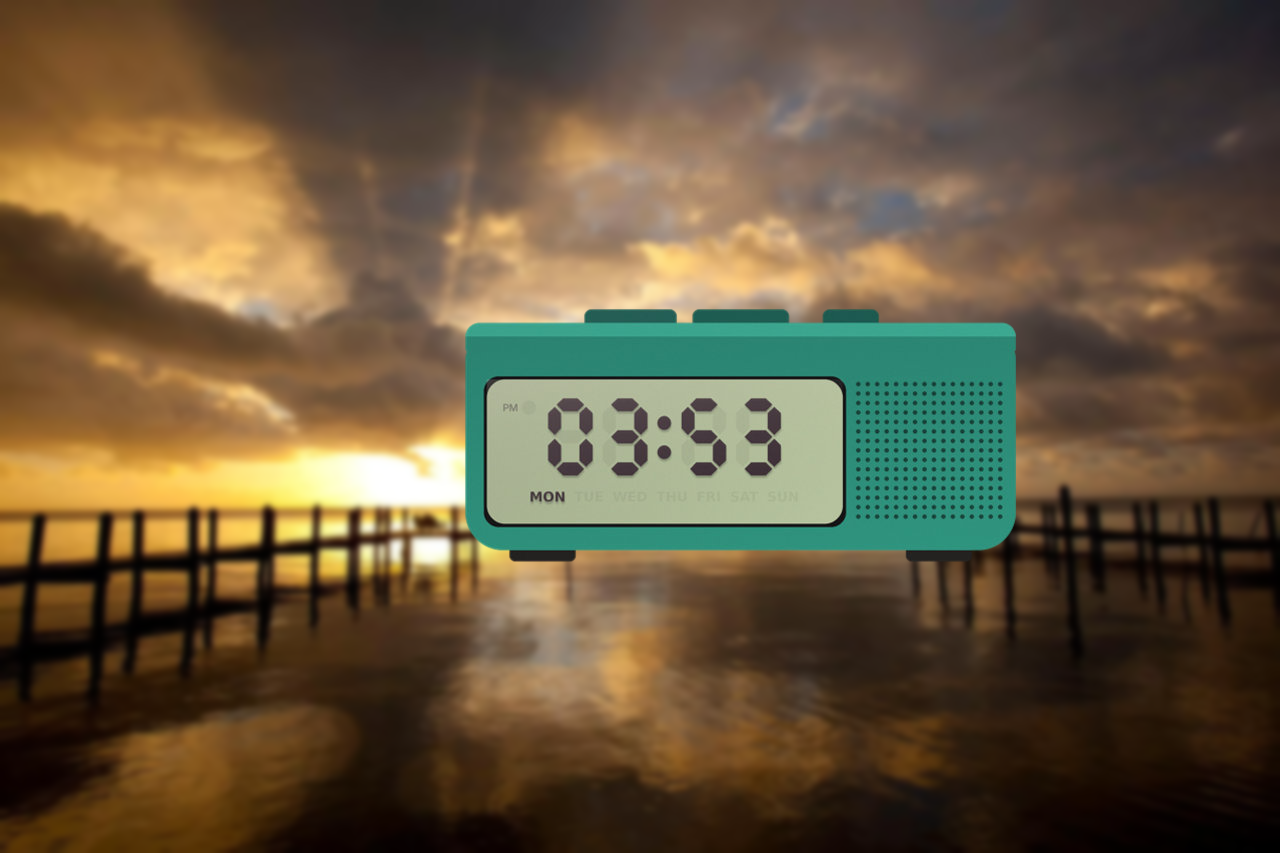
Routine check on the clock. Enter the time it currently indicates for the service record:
3:53
